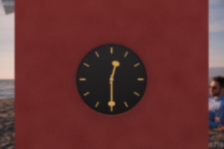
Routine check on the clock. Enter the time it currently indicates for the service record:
12:30
